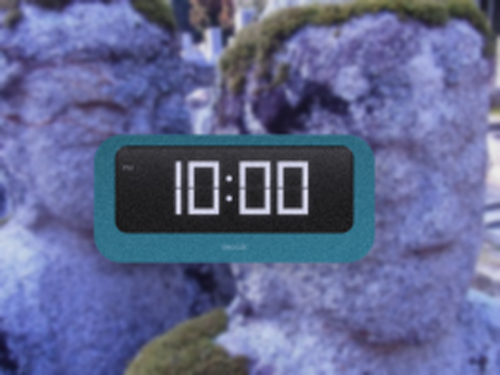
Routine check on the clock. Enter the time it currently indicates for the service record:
10:00
